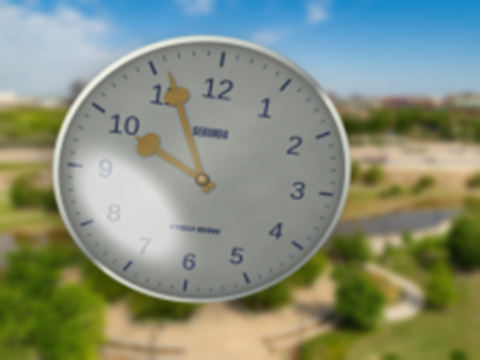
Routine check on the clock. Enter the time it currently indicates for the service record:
9:56
